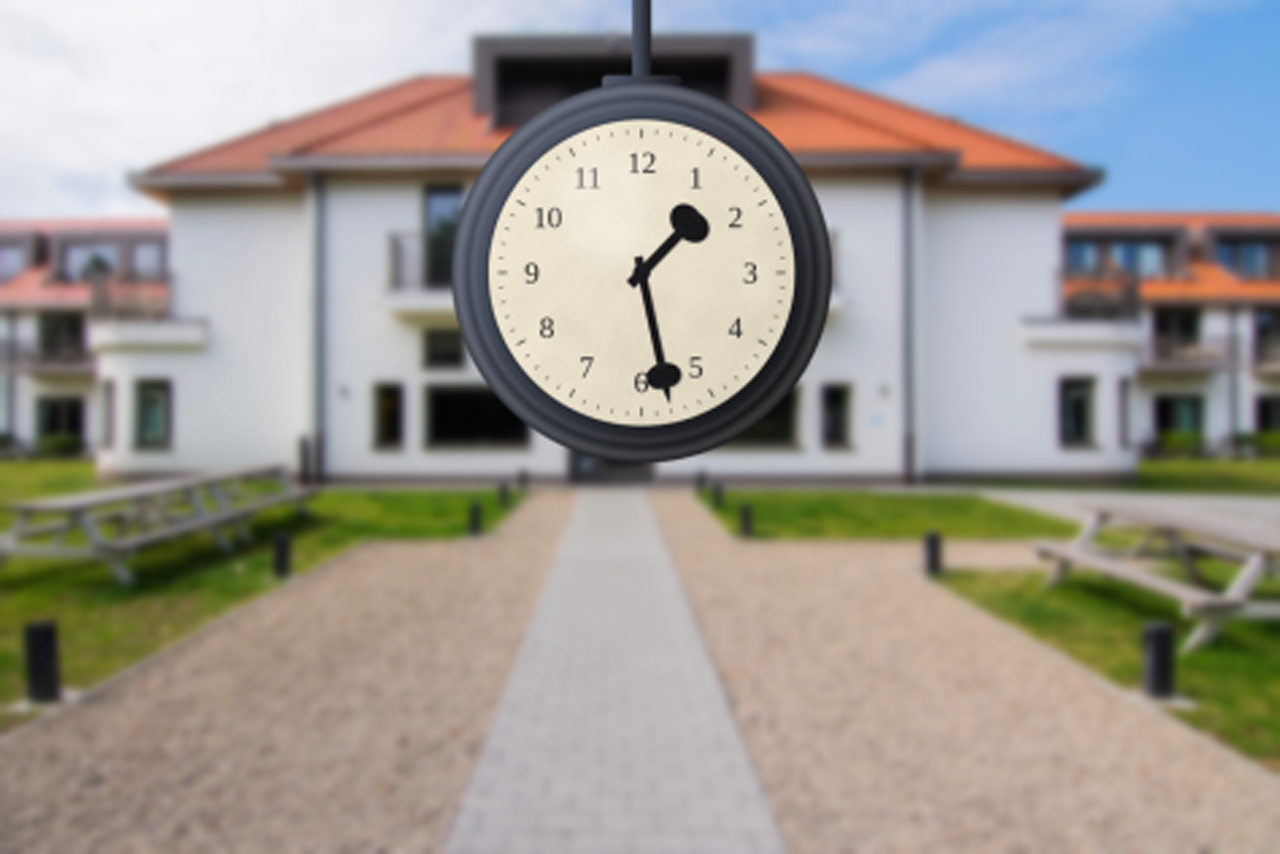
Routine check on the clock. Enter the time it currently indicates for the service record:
1:28
